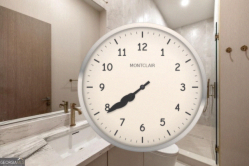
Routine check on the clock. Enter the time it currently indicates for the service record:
7:39
